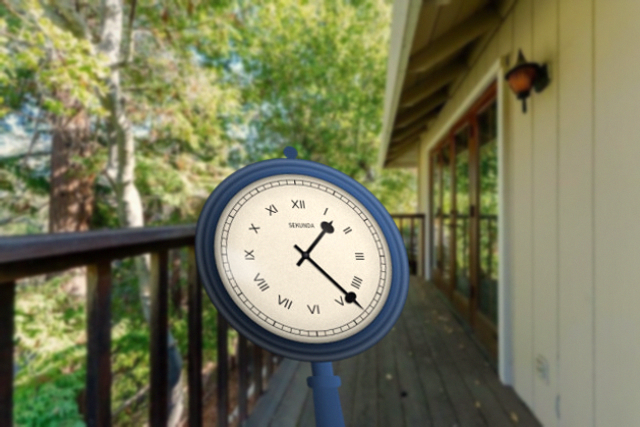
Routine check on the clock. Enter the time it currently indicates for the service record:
1:23
